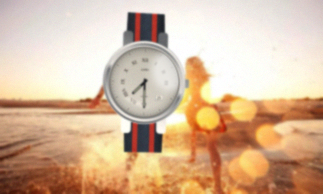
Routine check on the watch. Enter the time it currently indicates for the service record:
7:30
